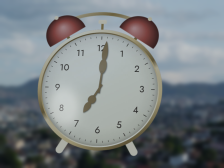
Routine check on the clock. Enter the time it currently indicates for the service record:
7:01
